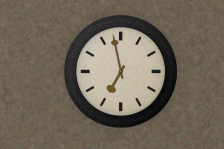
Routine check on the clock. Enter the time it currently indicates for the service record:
6:58
